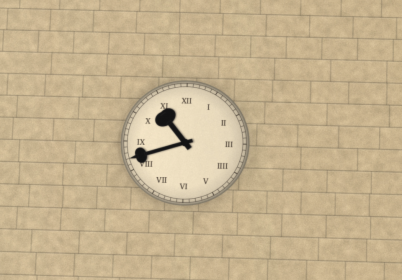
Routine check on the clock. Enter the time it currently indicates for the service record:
10:42
